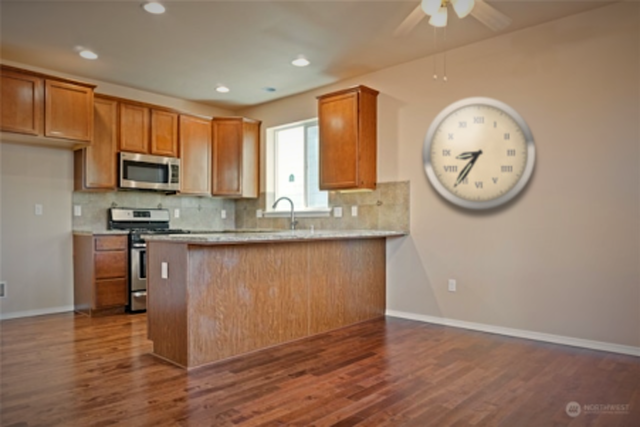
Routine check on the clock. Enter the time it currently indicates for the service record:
8:36
